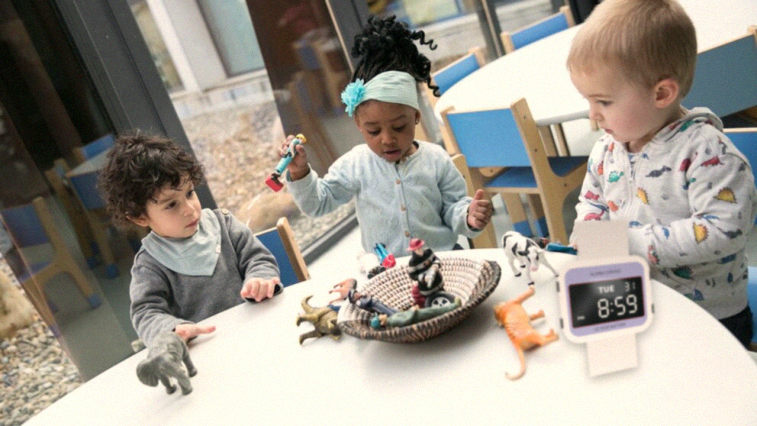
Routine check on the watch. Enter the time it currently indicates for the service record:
8:59
